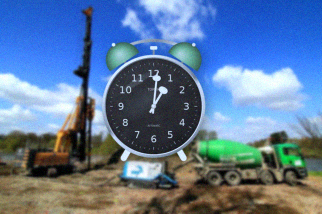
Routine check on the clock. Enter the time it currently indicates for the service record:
1:01
